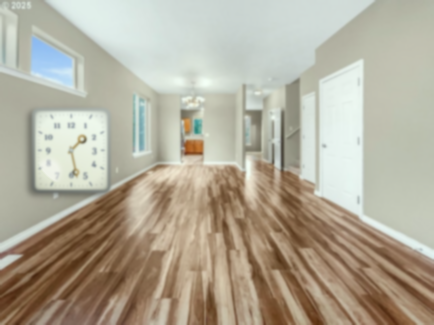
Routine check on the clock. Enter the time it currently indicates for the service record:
1:28
